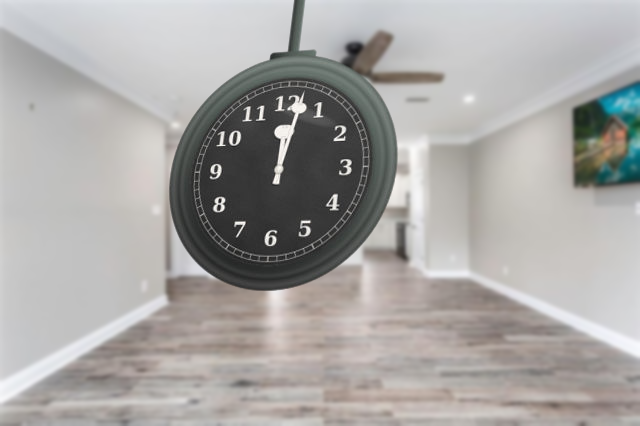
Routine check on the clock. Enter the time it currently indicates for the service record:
12:02
